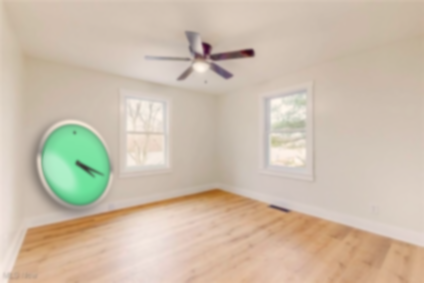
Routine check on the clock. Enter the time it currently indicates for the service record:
4:19
